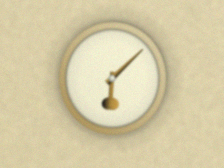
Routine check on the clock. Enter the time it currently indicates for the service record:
6:08
